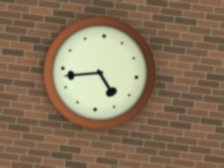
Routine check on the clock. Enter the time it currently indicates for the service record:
4:43
